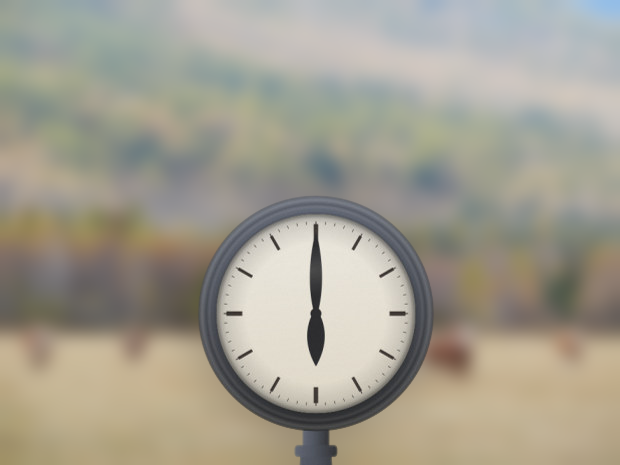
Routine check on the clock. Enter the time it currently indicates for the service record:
6:00
